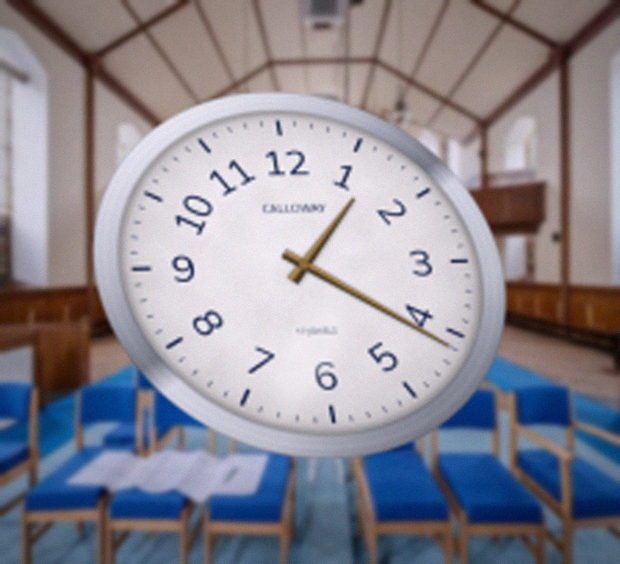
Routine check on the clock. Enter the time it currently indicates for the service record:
1:21
